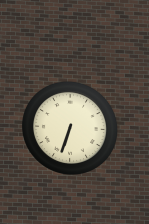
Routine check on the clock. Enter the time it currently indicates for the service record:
6:33
